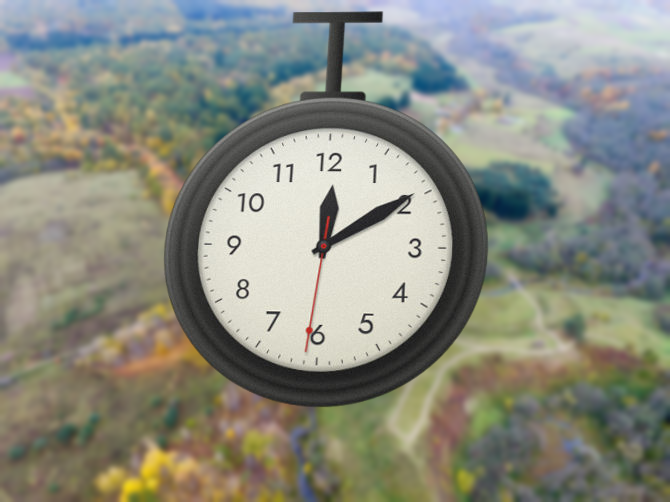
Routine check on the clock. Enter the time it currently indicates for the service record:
12:09:31
